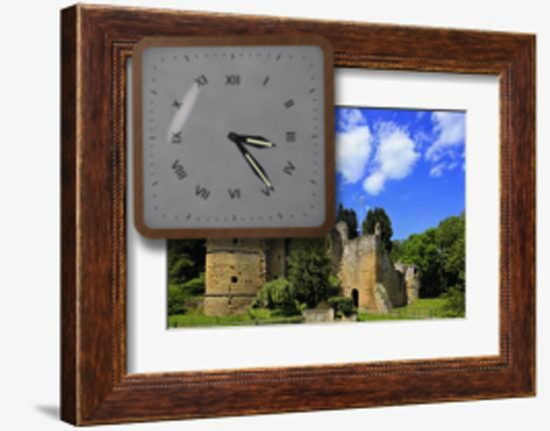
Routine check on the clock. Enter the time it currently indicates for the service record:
3:24
